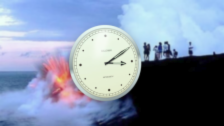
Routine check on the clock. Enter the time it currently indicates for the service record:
3:10
